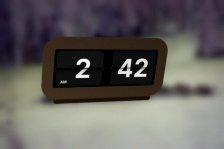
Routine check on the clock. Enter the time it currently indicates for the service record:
2:42
